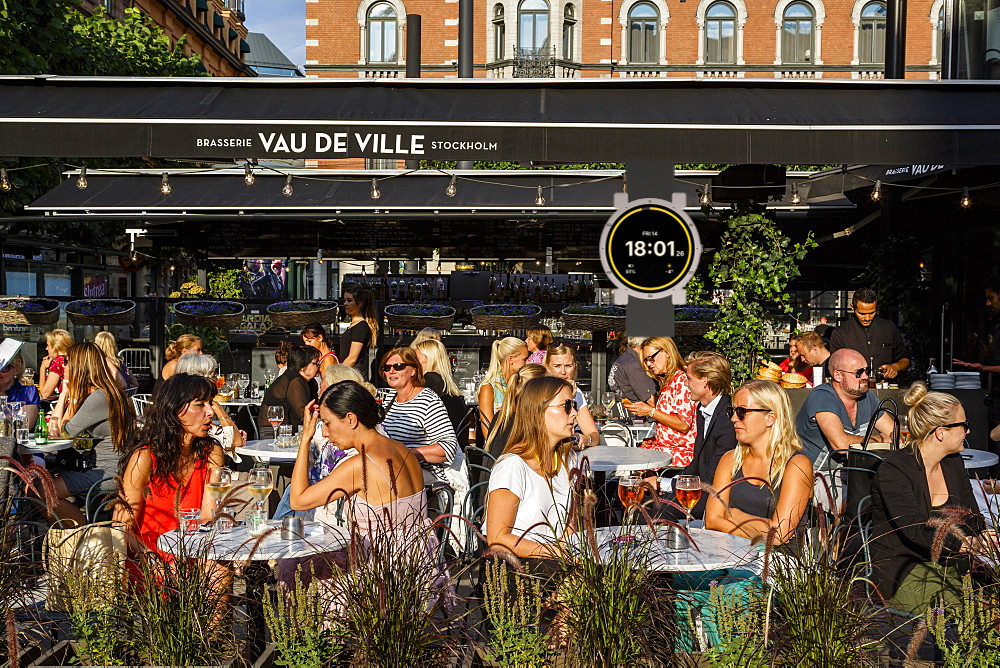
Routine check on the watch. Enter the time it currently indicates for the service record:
18:01
